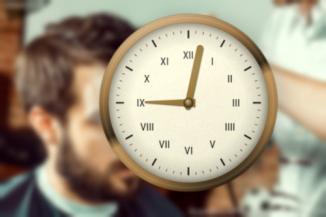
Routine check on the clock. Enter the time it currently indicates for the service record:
9:02
